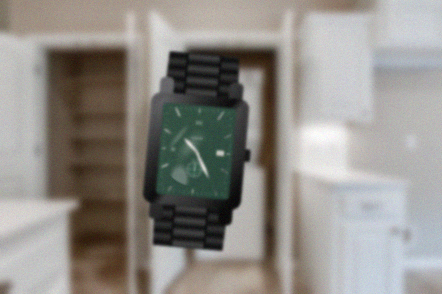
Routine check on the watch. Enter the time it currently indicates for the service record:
10:25
